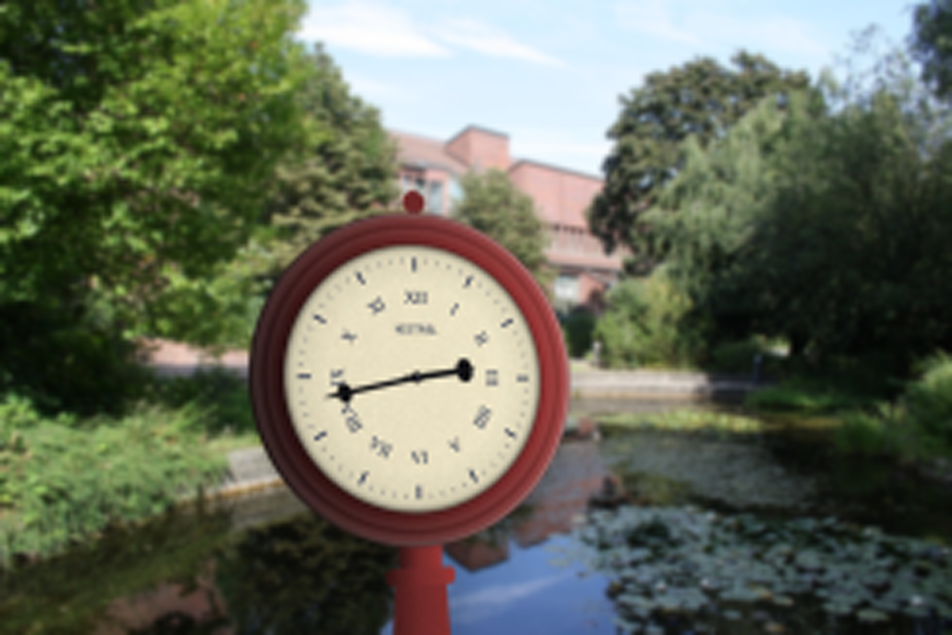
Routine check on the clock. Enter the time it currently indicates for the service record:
2:43
